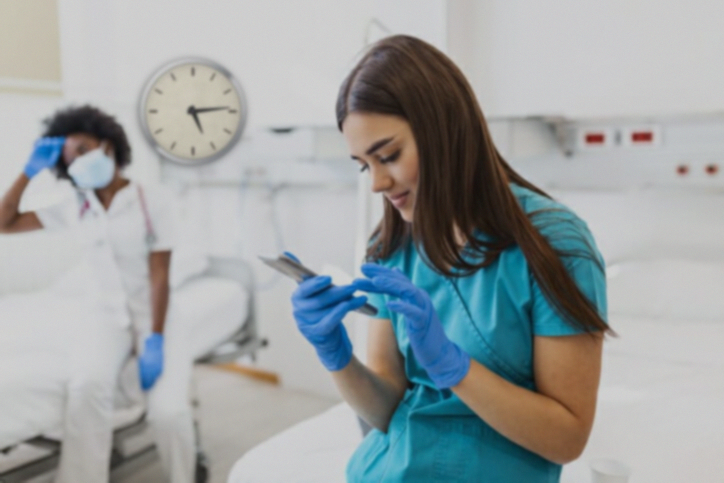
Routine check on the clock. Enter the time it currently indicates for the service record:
5:14
